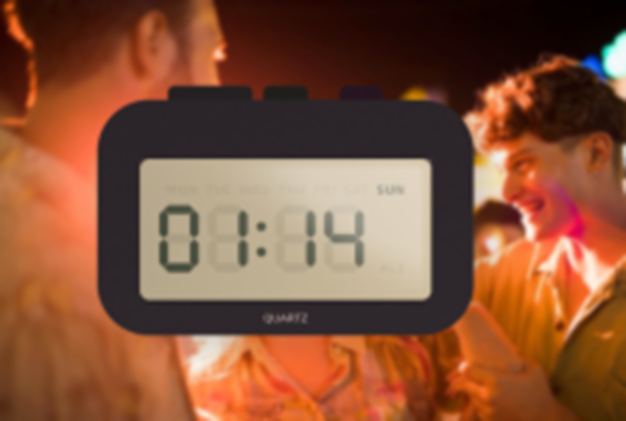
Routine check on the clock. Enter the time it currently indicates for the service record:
1:14
